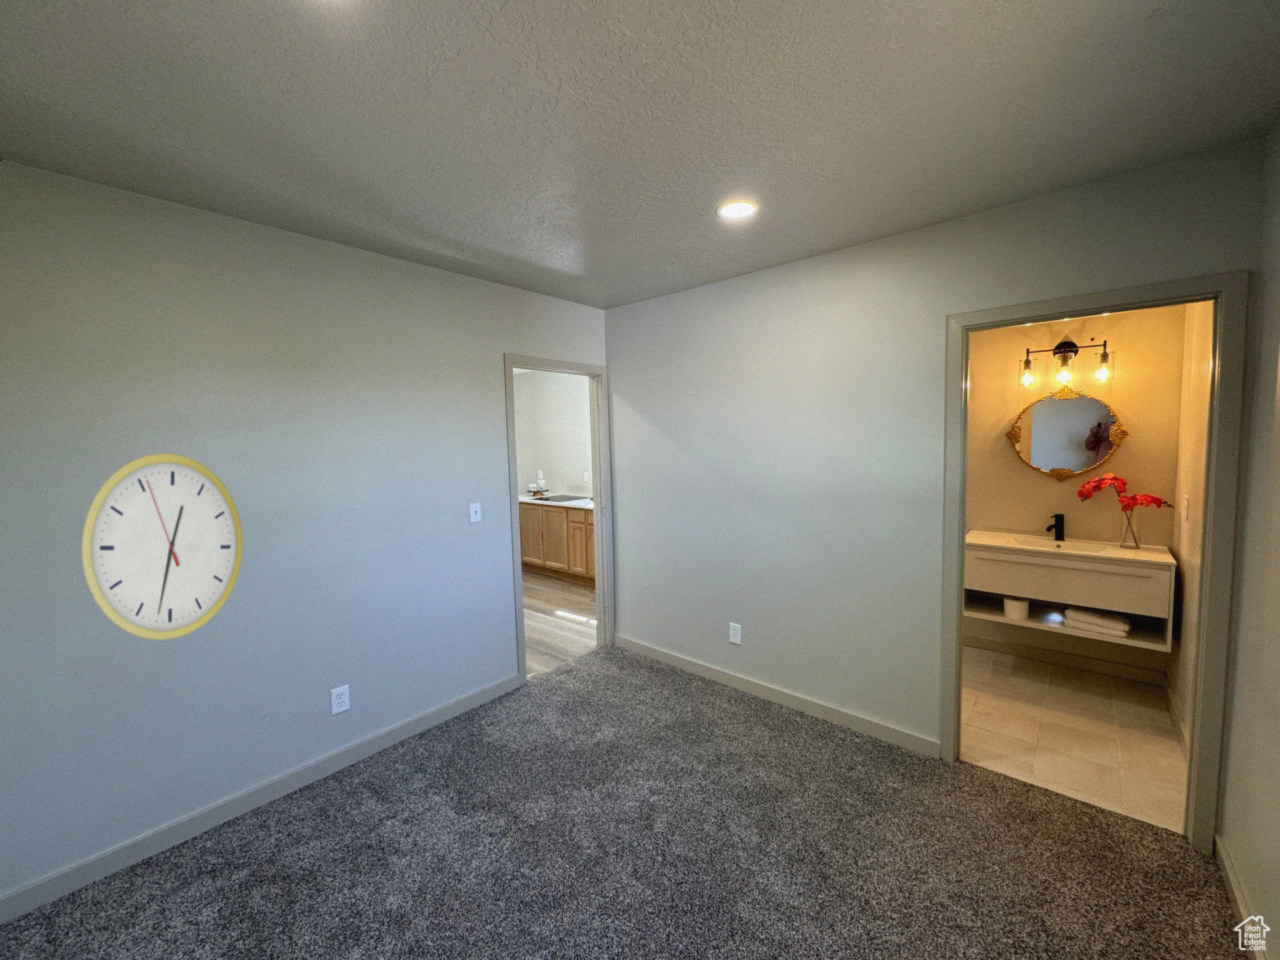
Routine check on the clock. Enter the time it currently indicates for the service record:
12:31:56
